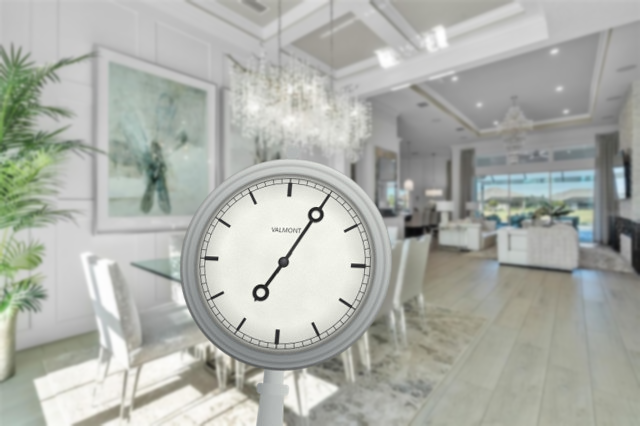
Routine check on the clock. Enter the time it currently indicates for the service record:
7:05
